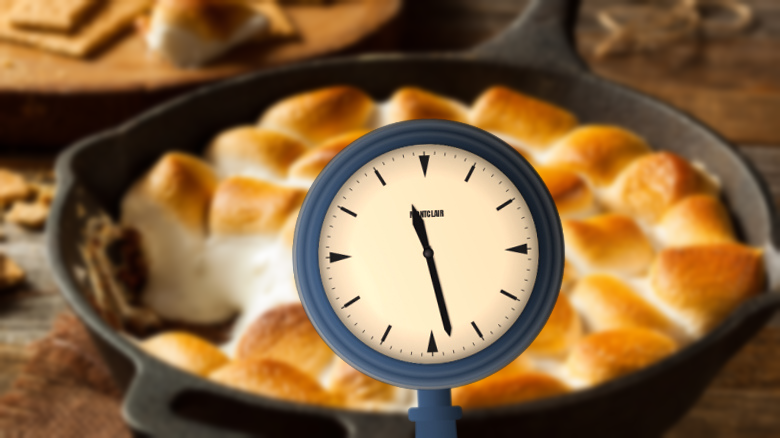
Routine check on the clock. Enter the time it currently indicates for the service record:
11:28
